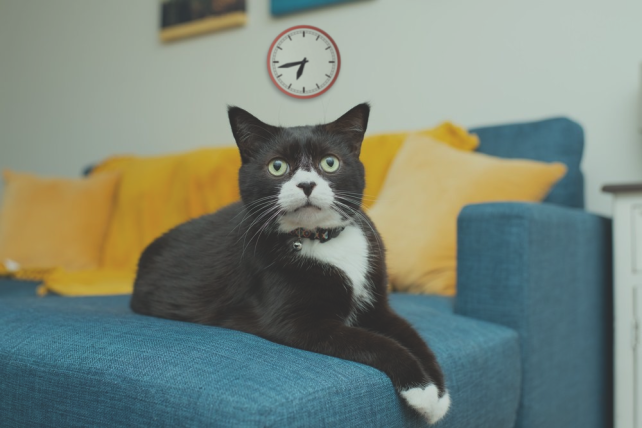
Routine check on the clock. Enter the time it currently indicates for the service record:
6:43
